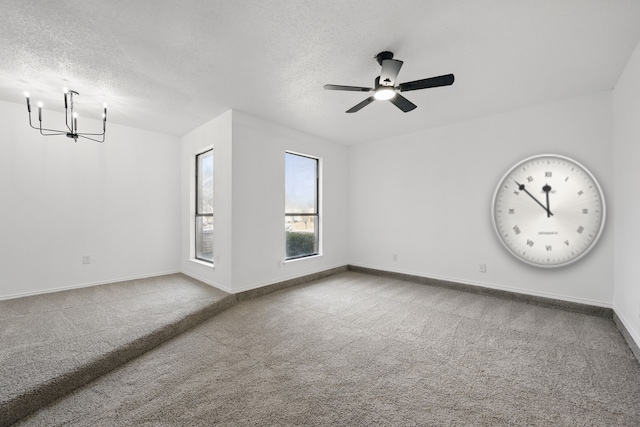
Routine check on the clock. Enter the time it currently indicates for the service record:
11:52
